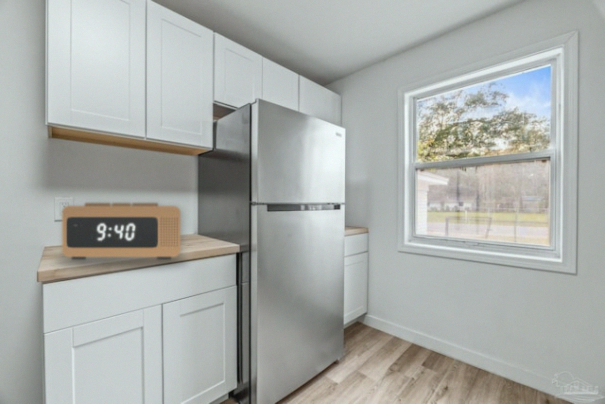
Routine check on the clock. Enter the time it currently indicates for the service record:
9:40
